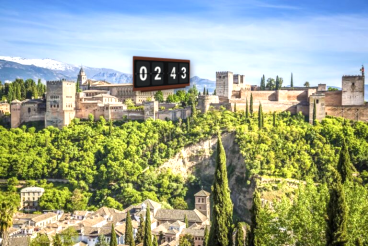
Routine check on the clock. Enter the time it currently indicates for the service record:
2:43
